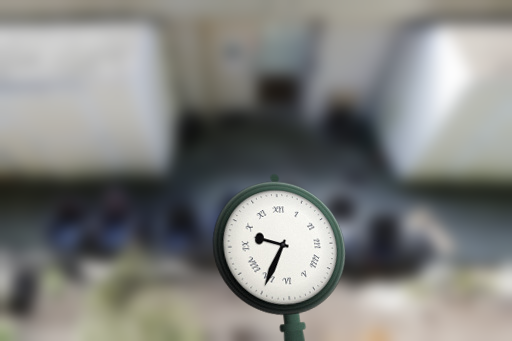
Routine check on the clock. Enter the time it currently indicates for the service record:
9:35
